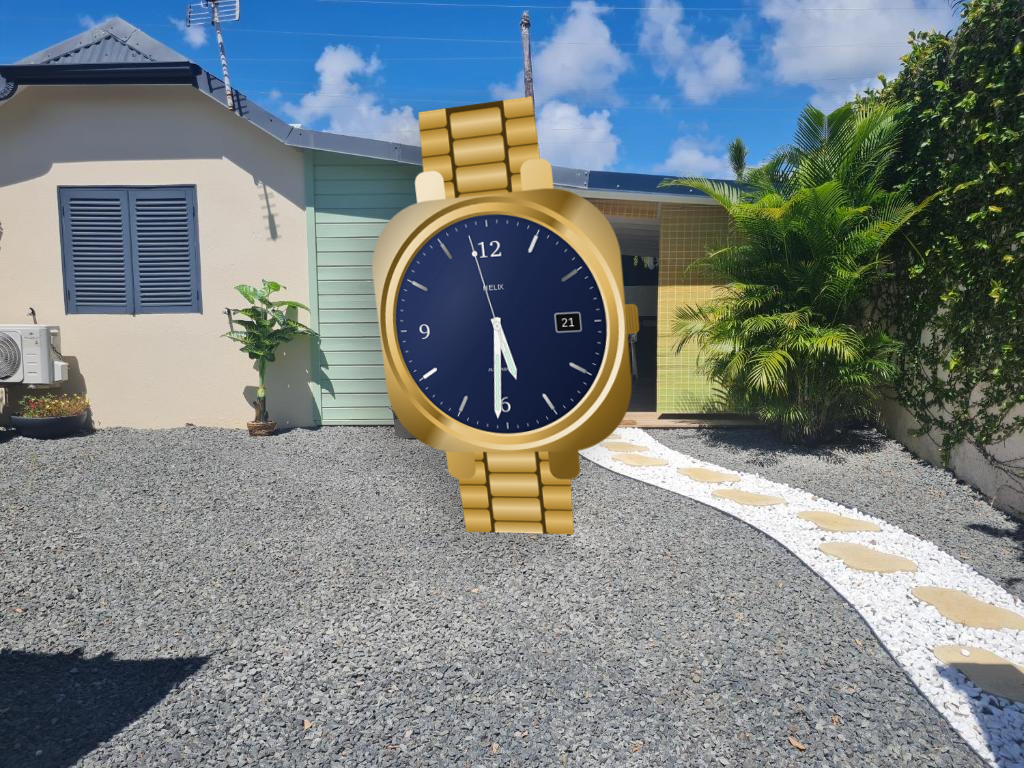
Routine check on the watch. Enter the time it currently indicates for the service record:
5:30:58
